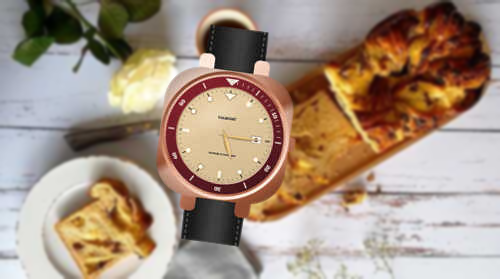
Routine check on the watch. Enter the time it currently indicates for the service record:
5:15
